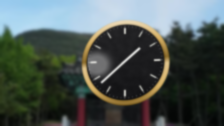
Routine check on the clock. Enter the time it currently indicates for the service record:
1:38
